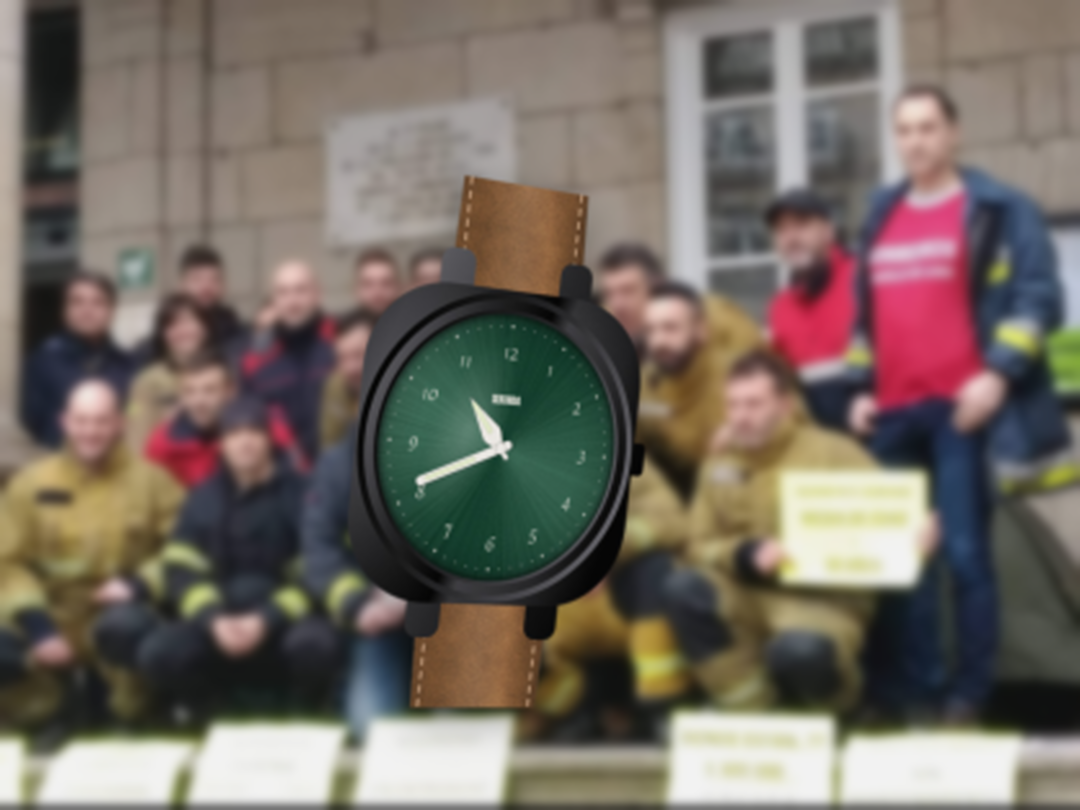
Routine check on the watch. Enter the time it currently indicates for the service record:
10:41
